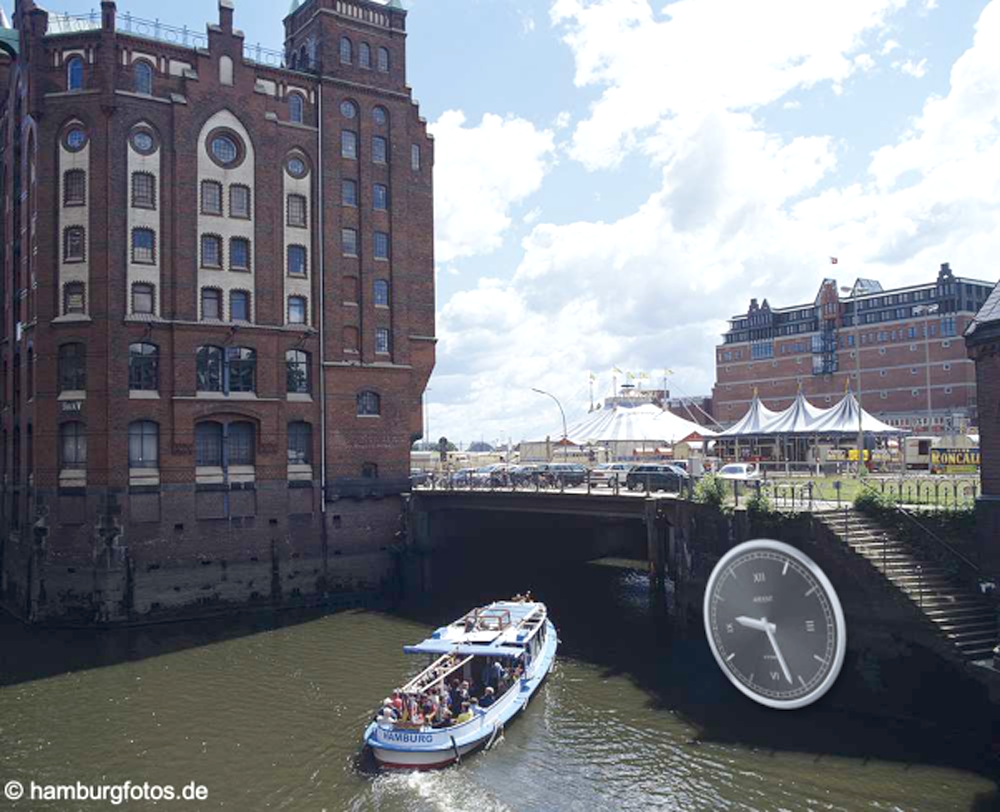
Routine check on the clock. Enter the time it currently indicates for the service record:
9:27
